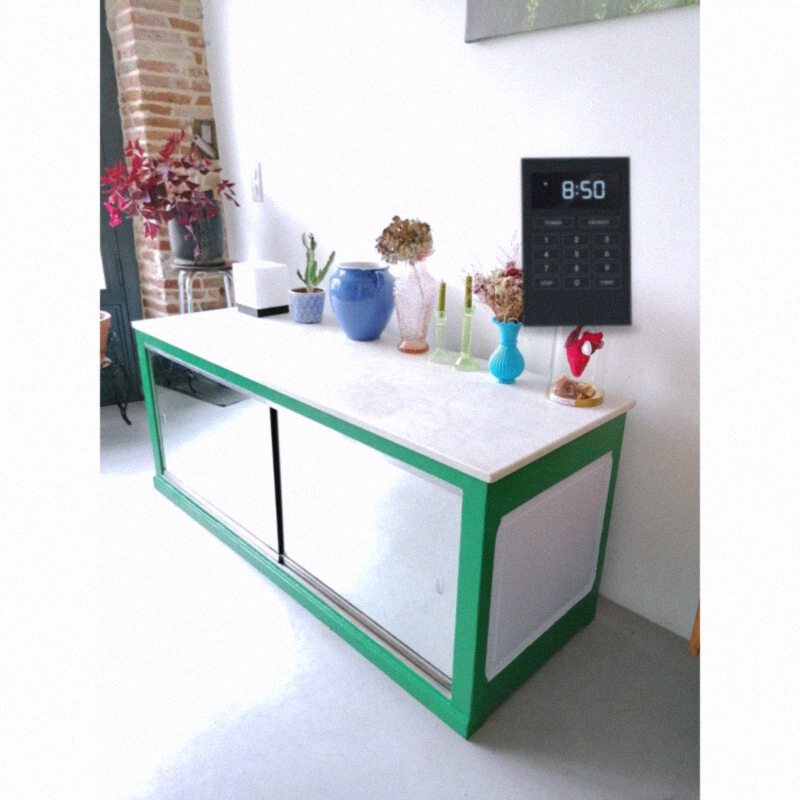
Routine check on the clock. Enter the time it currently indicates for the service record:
8:50
